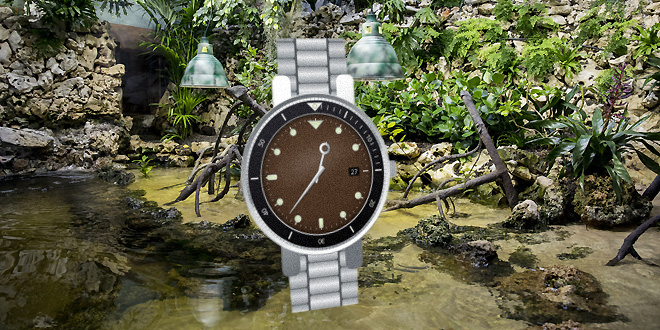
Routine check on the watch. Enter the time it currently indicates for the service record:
12:37
